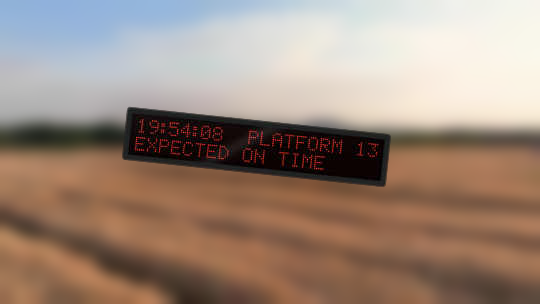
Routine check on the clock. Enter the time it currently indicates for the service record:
19:54:08
